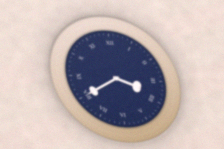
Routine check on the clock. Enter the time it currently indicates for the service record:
3:40
